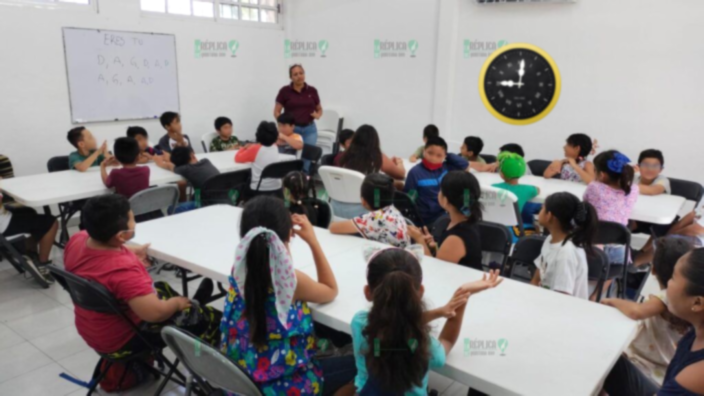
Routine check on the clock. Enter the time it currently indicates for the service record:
9:01
